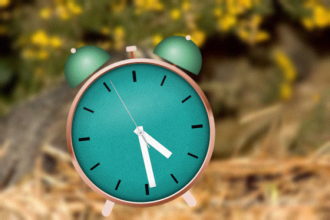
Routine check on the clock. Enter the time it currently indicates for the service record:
4:28:56
